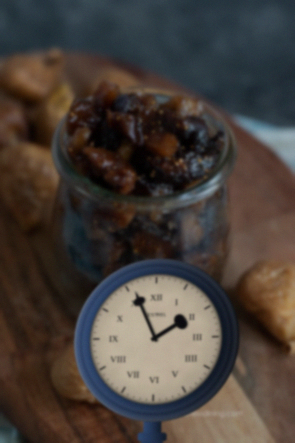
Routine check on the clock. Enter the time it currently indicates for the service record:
1:56
